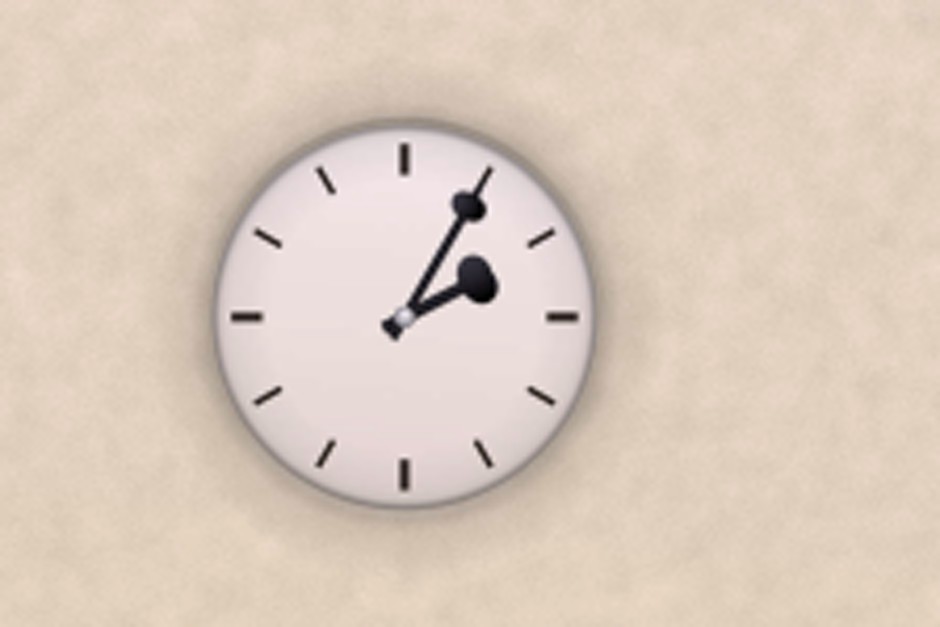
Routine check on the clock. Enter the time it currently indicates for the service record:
2:05
